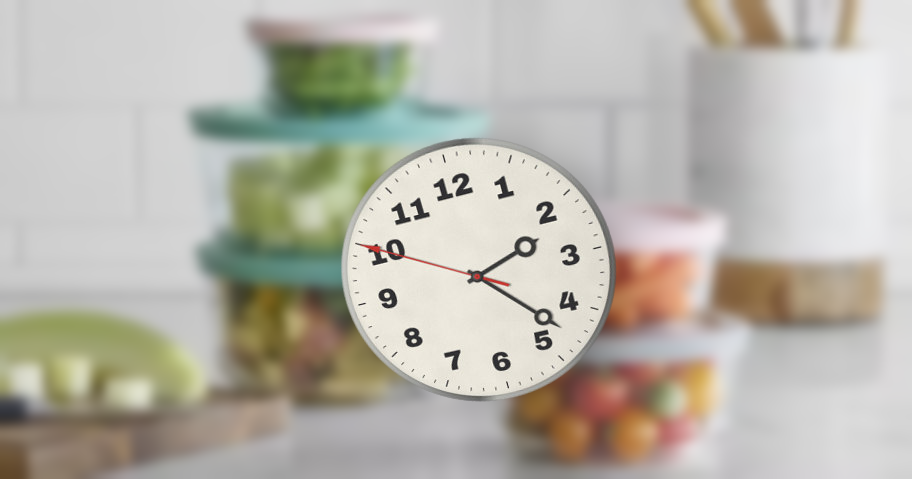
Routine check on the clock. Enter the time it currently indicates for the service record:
2:22:50
